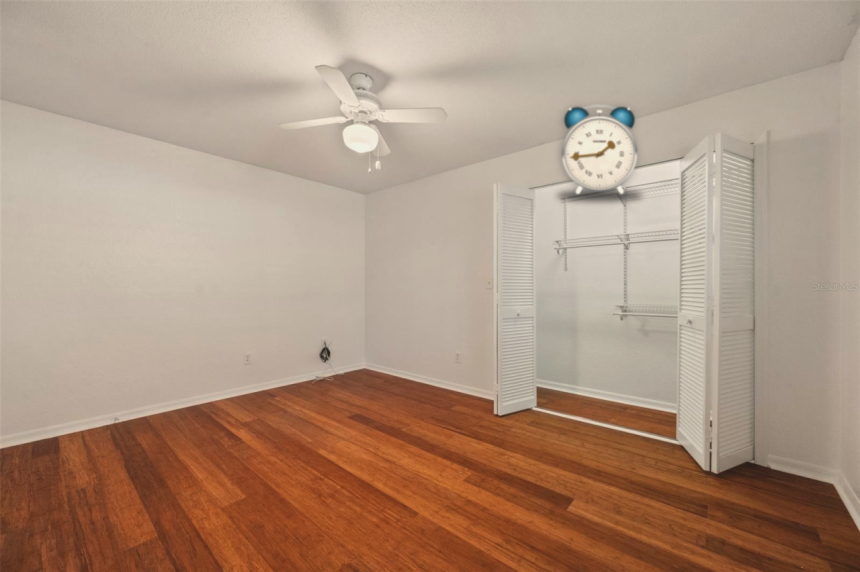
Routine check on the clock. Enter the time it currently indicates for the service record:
1:44
